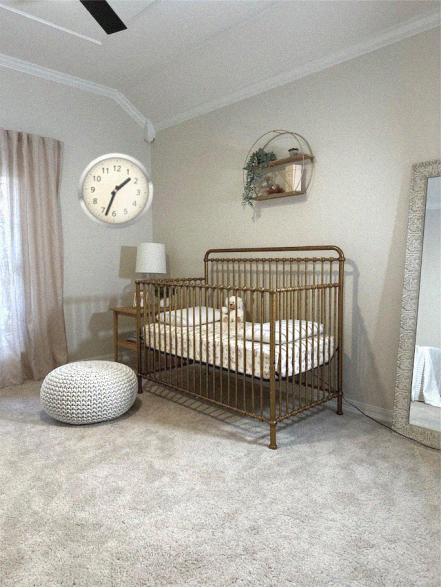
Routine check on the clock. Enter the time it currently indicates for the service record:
1:33
